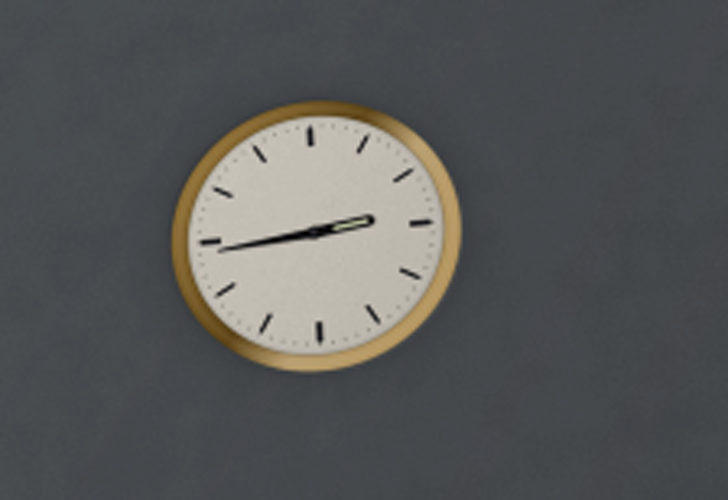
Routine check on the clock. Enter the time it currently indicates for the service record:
2:44
